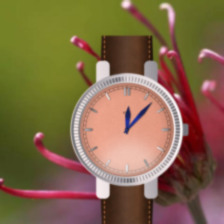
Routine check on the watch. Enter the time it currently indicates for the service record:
12:07
